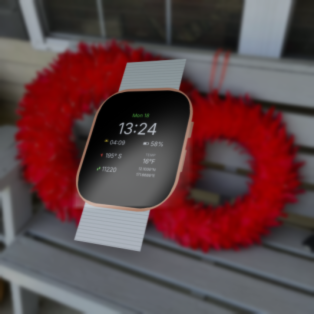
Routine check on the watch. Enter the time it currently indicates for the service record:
13:24
